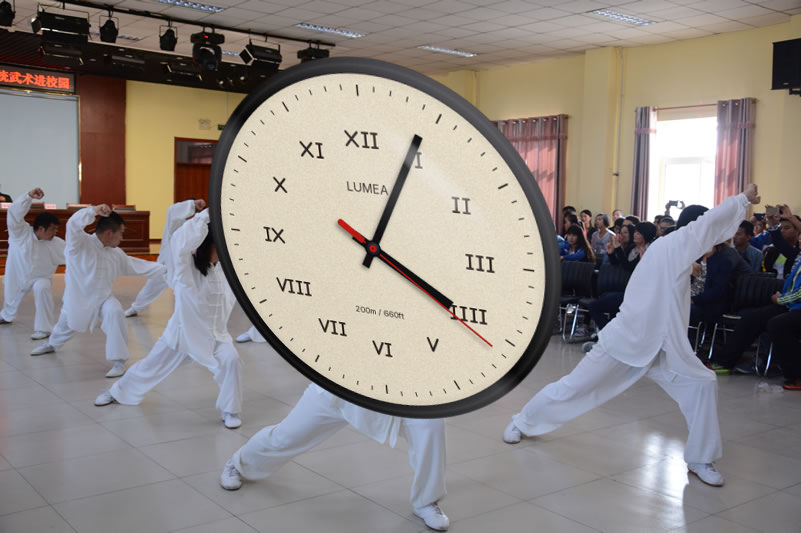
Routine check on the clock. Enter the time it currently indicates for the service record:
4:04:21
